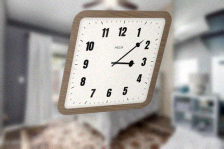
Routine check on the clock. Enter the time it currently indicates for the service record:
3:08
